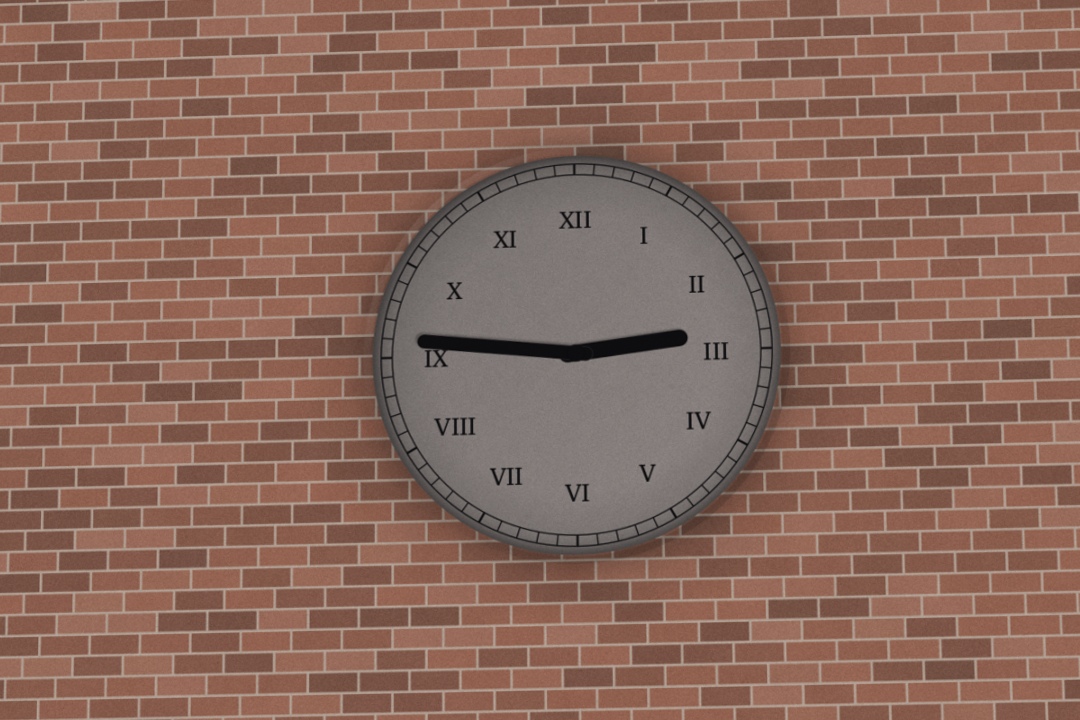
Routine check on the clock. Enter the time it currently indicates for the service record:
2:46
